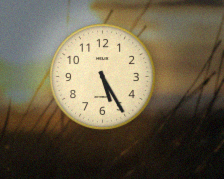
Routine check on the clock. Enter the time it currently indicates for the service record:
5:25
